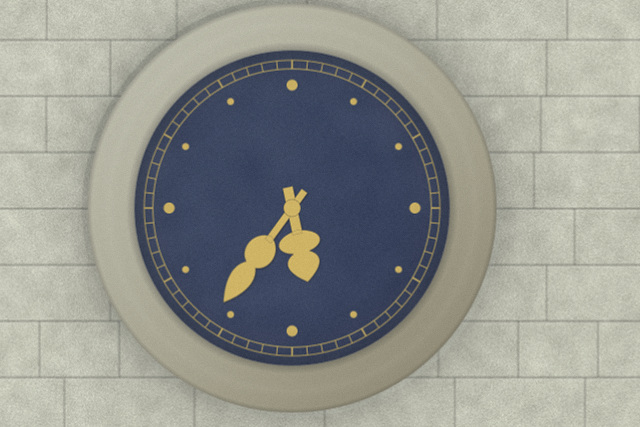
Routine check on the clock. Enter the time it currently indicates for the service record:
5:36
